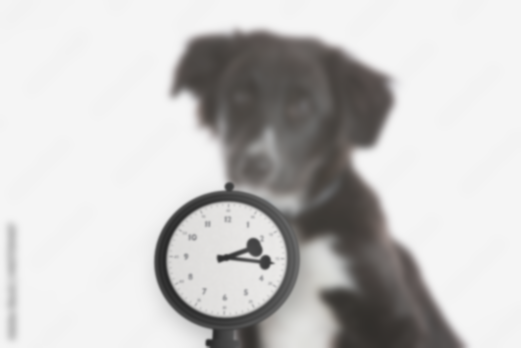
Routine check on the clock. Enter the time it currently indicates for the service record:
2:16
